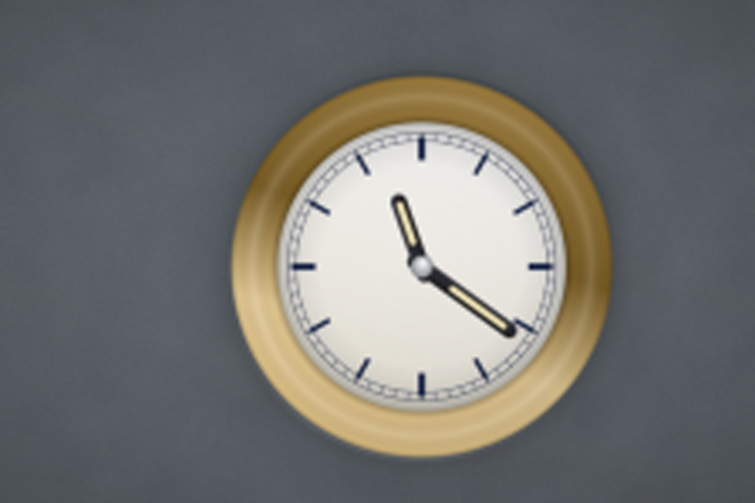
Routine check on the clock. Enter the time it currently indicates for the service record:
11:21
